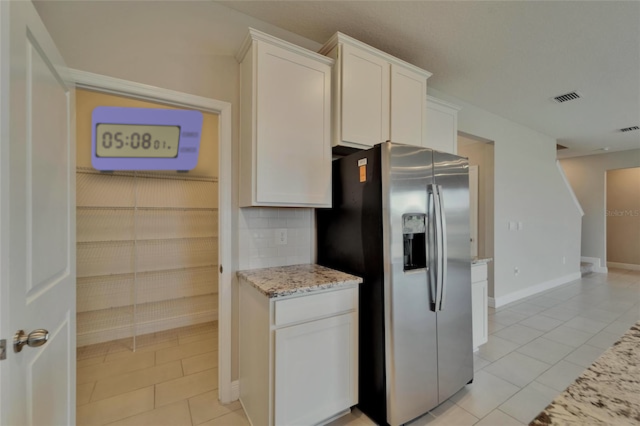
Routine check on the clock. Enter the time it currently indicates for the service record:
5:08
